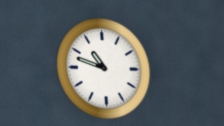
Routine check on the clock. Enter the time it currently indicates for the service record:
10:48
